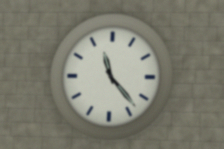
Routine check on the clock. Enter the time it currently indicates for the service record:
11:23
